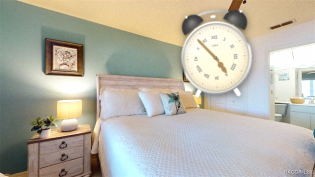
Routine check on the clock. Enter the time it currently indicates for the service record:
4:53
